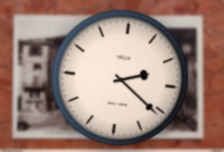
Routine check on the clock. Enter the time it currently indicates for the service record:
2:21
